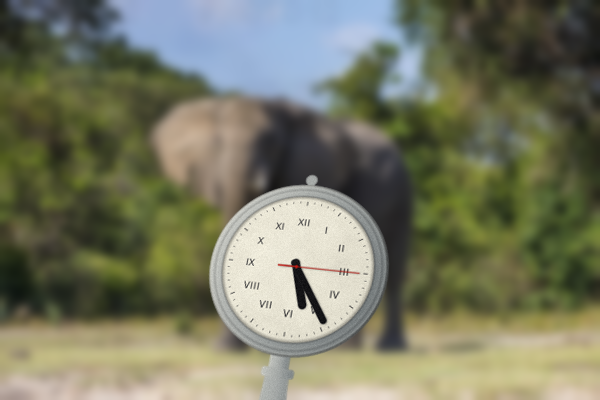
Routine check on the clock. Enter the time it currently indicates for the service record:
5:24:15
